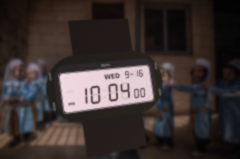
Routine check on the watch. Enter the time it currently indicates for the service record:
10:04
